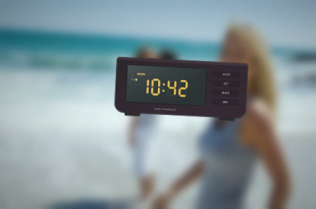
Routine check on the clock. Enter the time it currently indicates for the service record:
10:42
